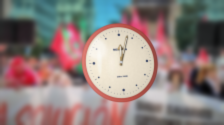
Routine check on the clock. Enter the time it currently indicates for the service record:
12:03
